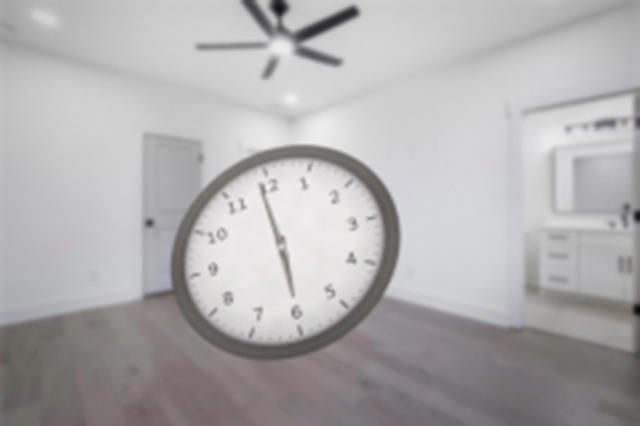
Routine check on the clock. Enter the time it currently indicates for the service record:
5:59
